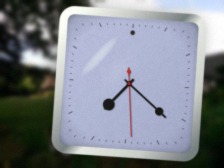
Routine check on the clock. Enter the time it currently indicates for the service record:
7:21:29
